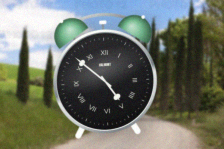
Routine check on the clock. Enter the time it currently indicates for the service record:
4:52
